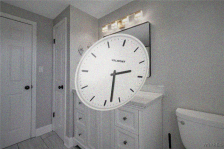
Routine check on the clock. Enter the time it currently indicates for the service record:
2:28
